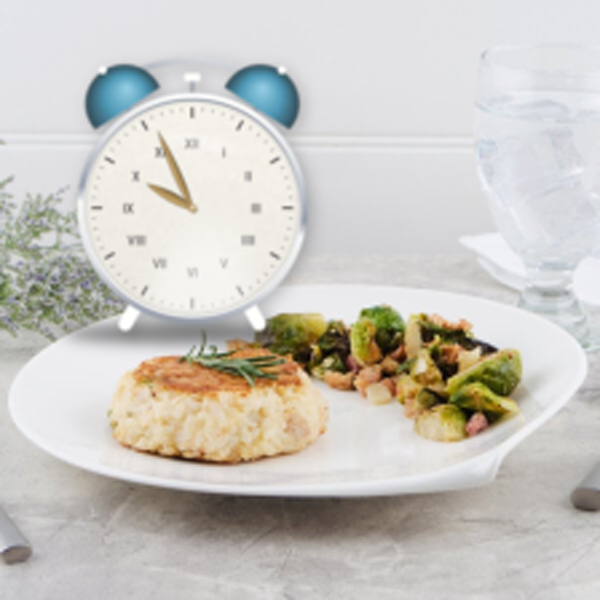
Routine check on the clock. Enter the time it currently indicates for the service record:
9:56
